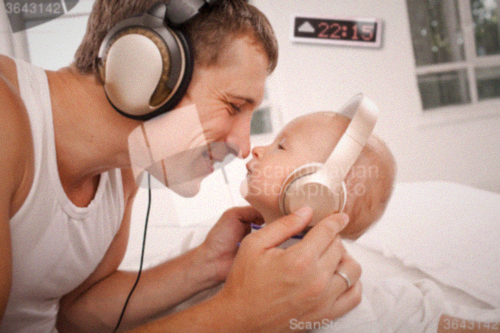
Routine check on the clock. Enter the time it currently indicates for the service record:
22:15
